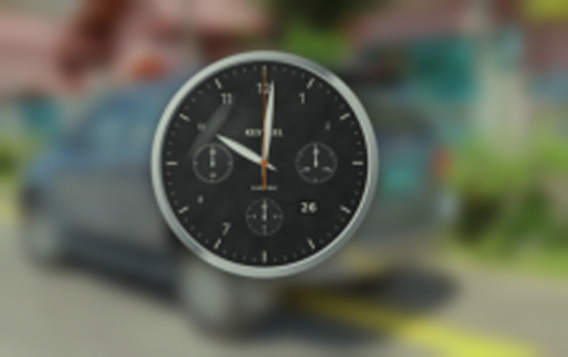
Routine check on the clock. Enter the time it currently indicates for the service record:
10:01
